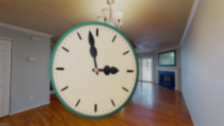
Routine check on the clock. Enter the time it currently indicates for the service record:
2:58
